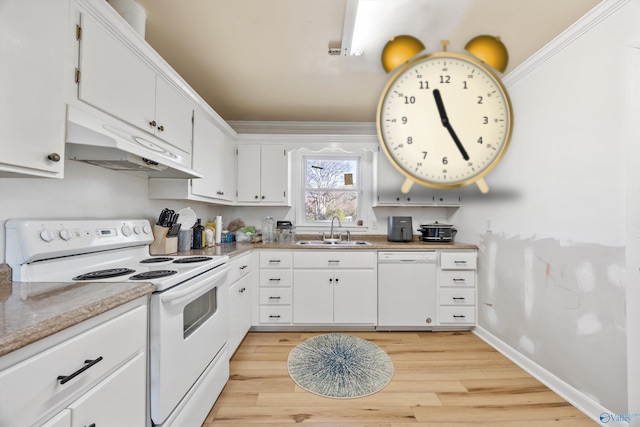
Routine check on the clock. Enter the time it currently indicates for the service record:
11:25
